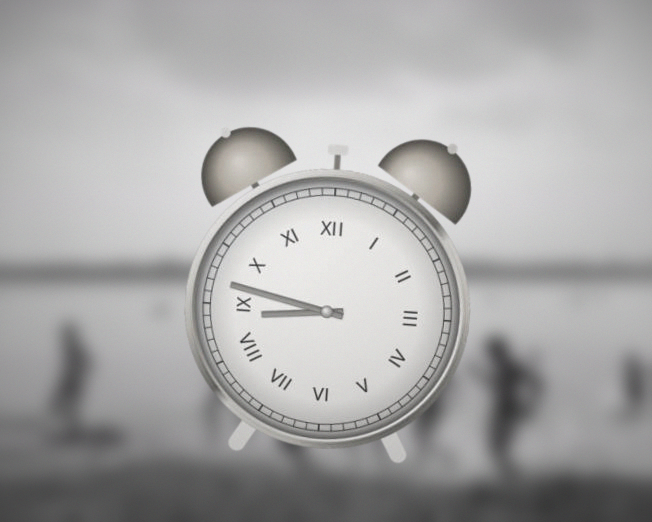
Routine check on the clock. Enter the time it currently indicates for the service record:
8:47
